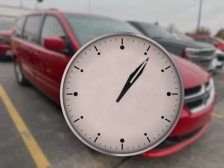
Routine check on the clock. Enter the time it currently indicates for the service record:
1:06
